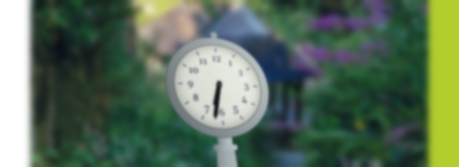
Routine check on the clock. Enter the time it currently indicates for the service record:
6:32
